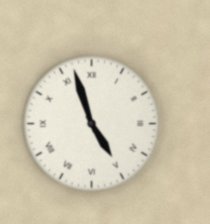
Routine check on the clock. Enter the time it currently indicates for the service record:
4:57
